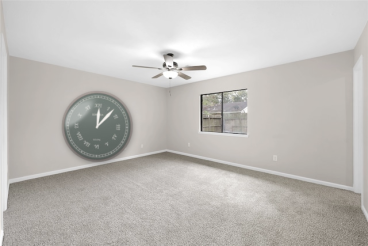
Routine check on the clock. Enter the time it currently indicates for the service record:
12:07
